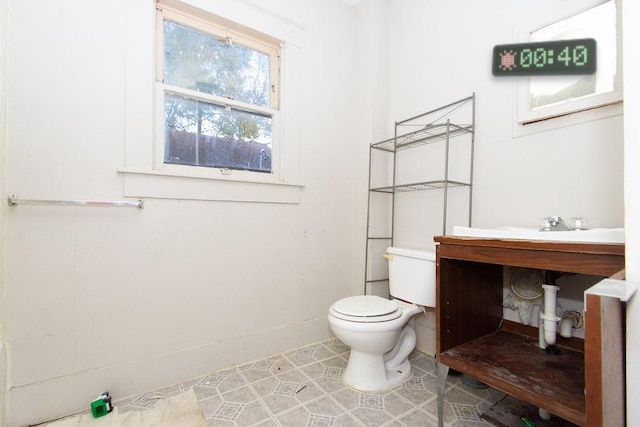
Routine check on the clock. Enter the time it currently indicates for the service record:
0:40
